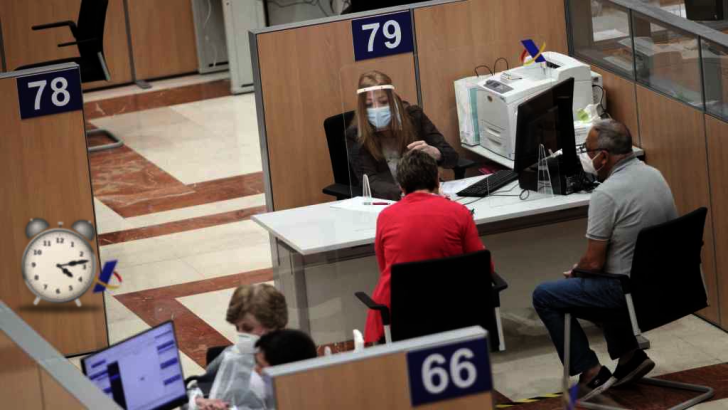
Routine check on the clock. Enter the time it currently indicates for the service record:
4:13
